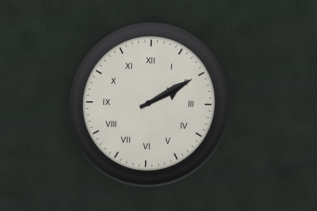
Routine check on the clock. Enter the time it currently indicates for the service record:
2:10
